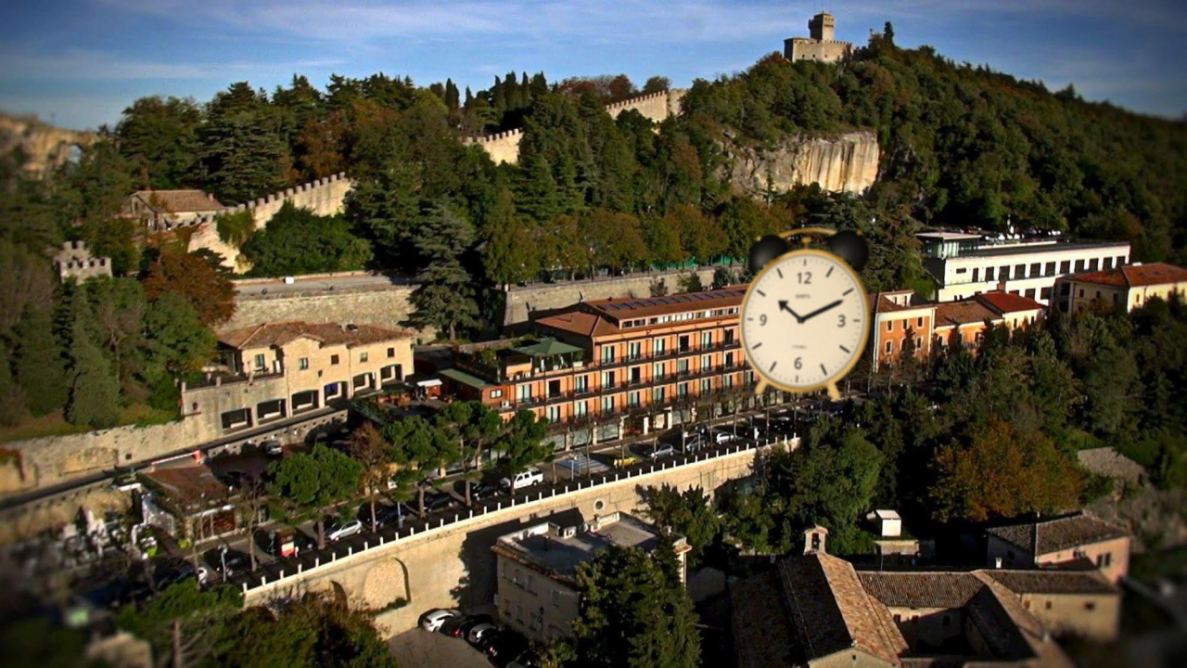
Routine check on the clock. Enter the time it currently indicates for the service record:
10:11
